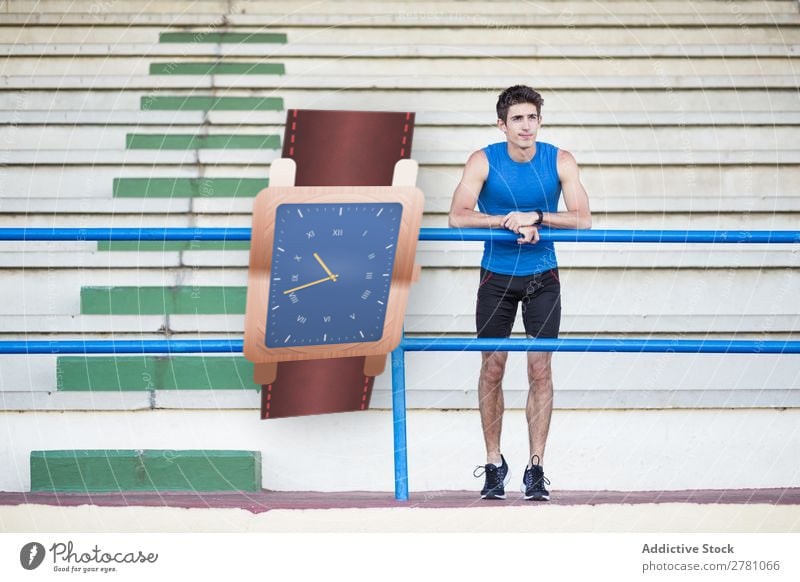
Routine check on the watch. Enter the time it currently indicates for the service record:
10:42
